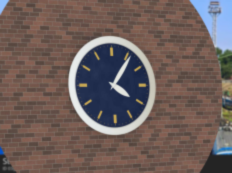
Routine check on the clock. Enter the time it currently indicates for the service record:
4:06
